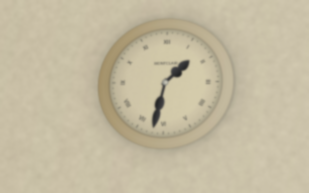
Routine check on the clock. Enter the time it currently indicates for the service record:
1:32
